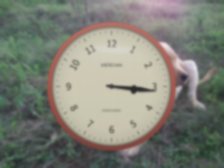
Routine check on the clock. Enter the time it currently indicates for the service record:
3:16
